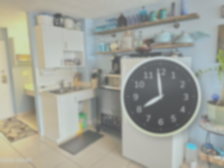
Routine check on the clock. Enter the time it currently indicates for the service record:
7:59
